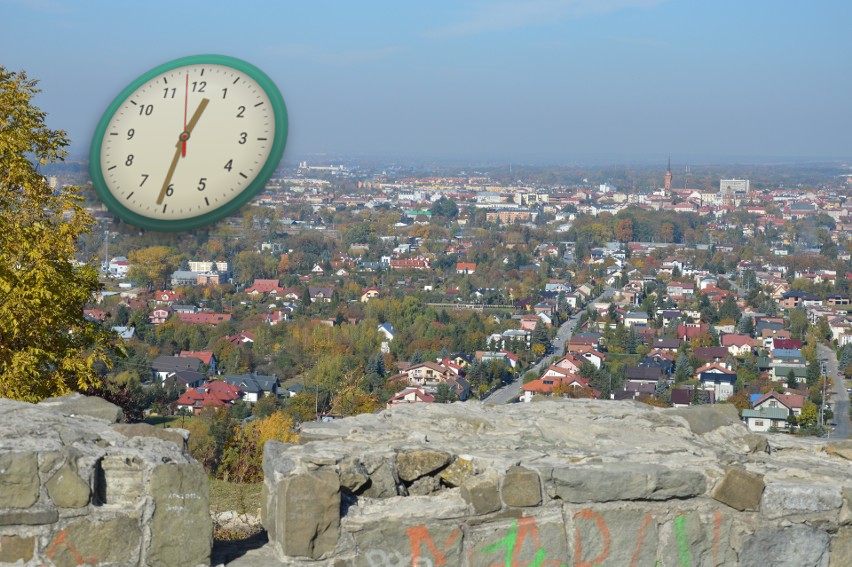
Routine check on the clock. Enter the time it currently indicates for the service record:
12:30:58
